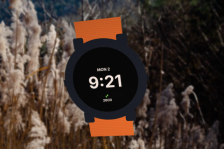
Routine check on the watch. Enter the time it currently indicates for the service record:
9:21
